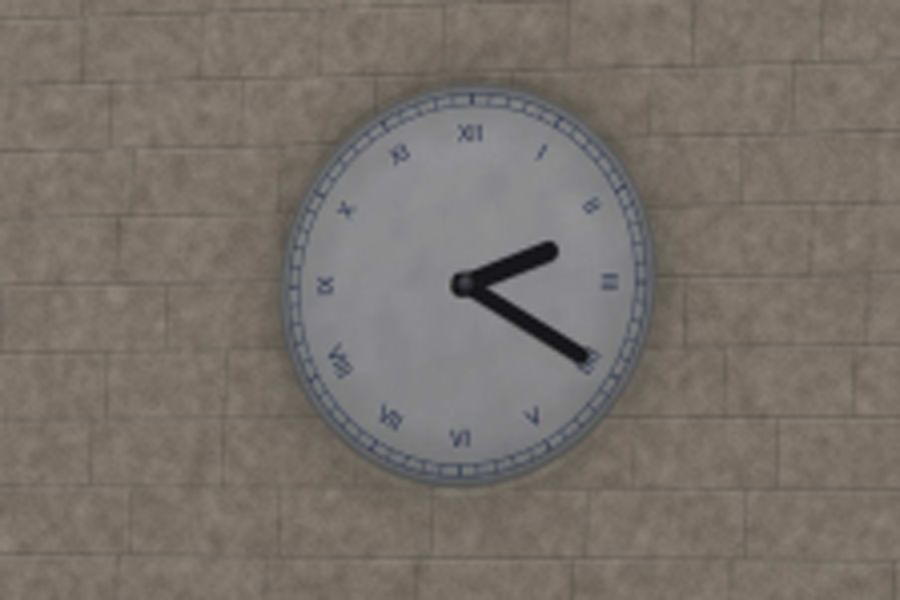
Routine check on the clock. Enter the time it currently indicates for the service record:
2:20
